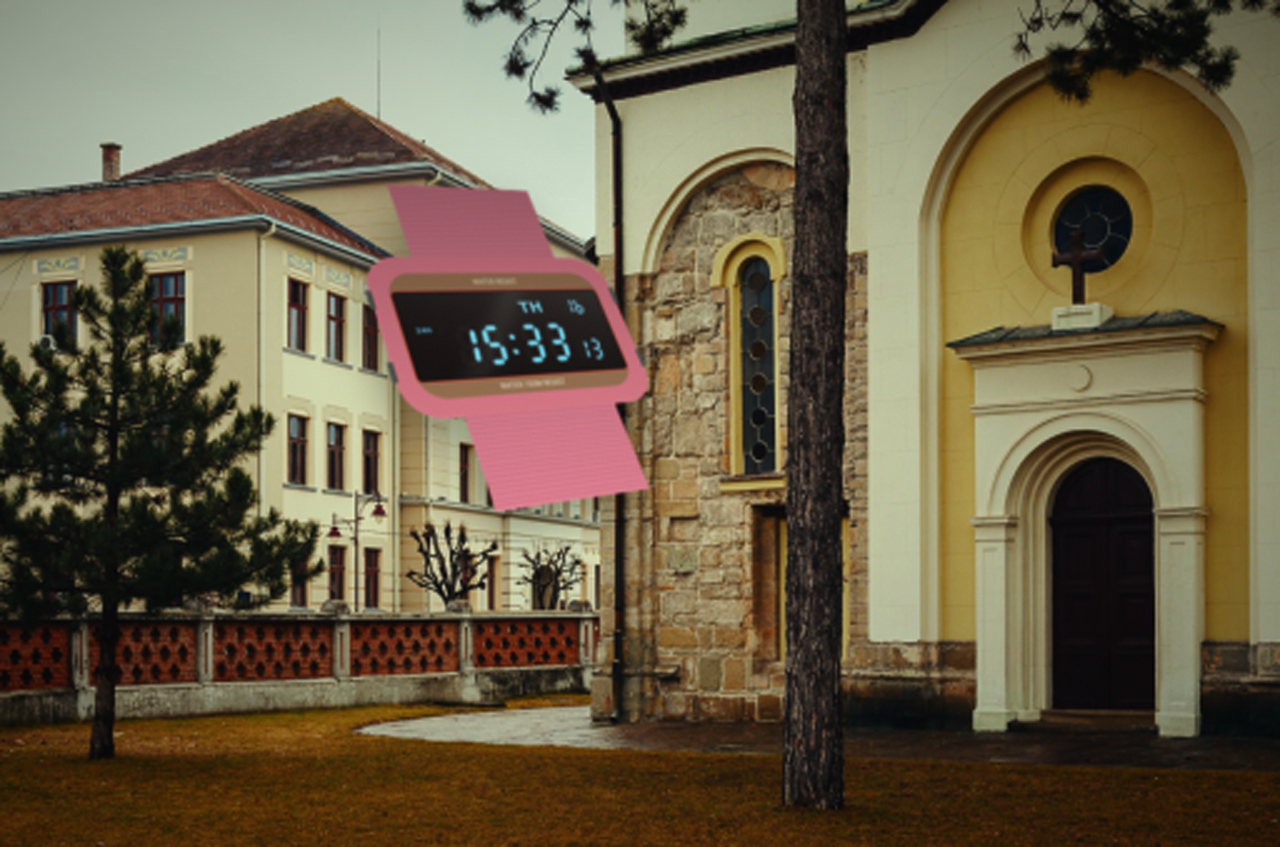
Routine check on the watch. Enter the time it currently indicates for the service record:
15:33:13
